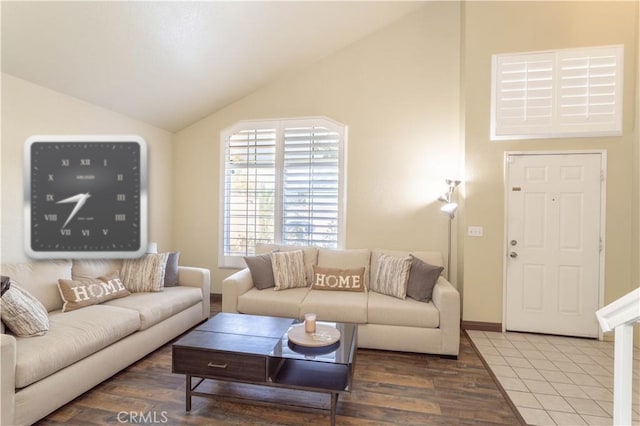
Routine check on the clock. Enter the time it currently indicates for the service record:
8:36
